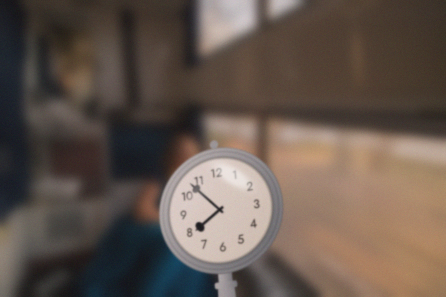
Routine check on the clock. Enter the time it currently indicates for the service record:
7:53
